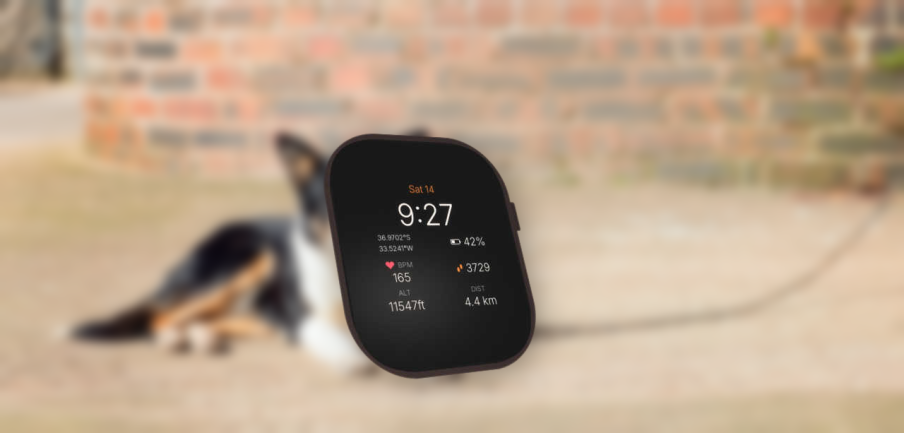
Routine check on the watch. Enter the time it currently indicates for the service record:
9:27
